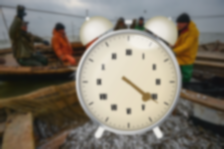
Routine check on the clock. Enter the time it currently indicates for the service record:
4:21
